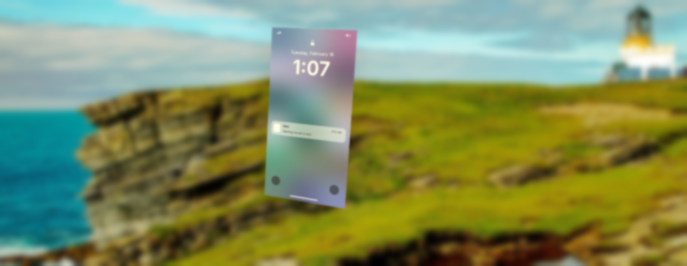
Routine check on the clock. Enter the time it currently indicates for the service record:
1:07
